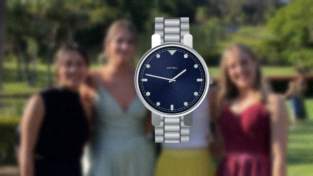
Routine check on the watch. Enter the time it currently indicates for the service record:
1:47
